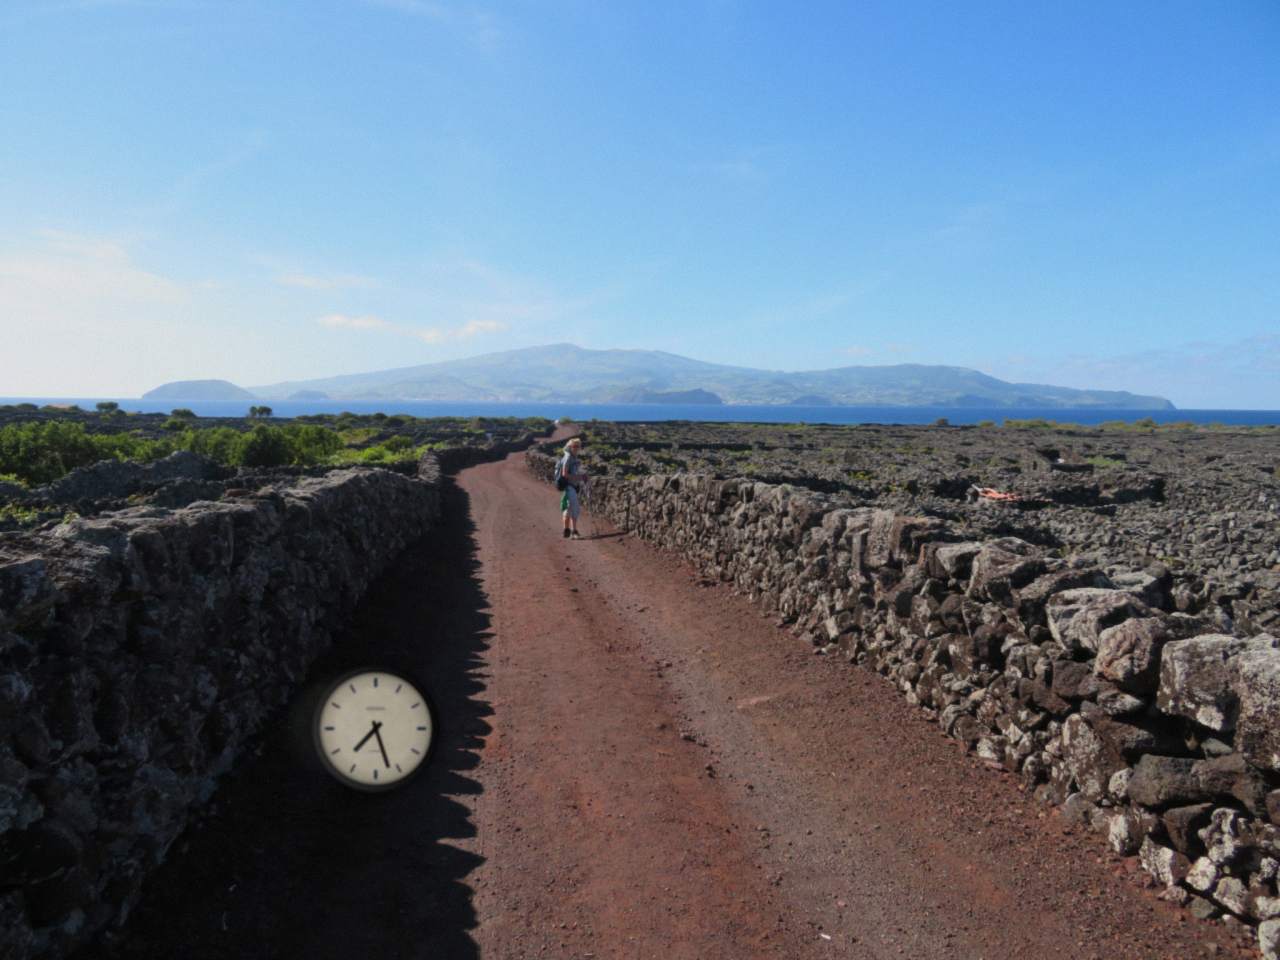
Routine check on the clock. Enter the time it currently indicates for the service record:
7:27
